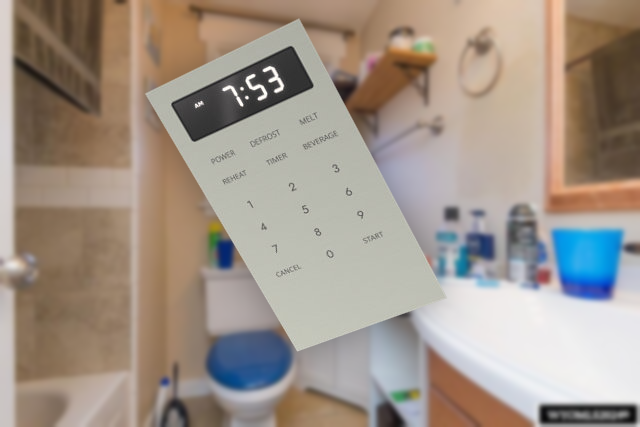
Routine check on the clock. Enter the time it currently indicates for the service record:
7:53
